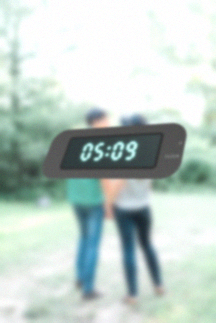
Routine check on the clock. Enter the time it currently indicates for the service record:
5:09
